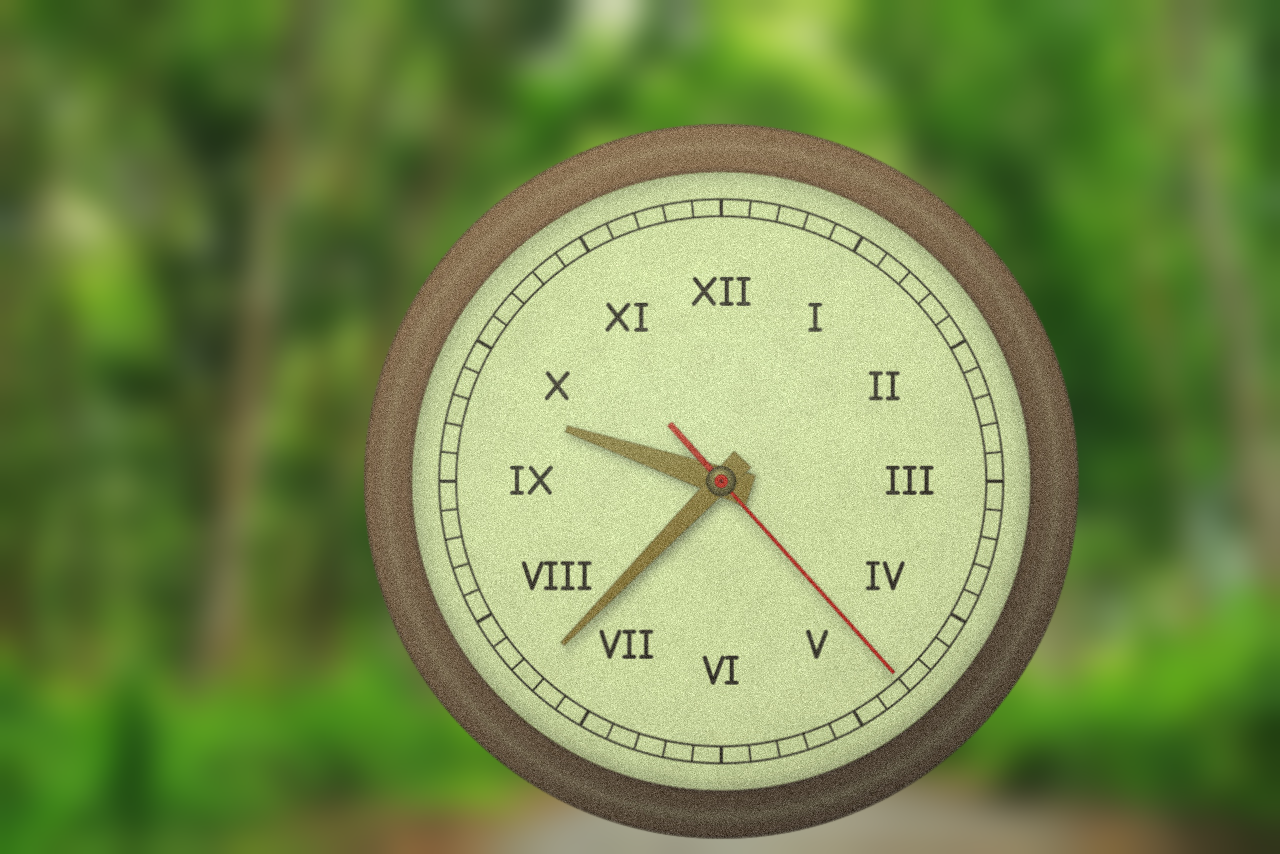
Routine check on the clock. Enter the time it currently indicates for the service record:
9:37:23
